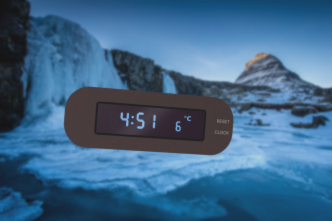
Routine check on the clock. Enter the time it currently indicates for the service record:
4:51
